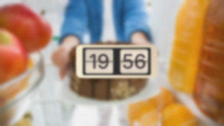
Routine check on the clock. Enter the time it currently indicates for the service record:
19:56
